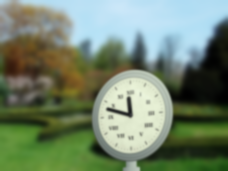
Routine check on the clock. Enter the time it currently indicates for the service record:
11:48
